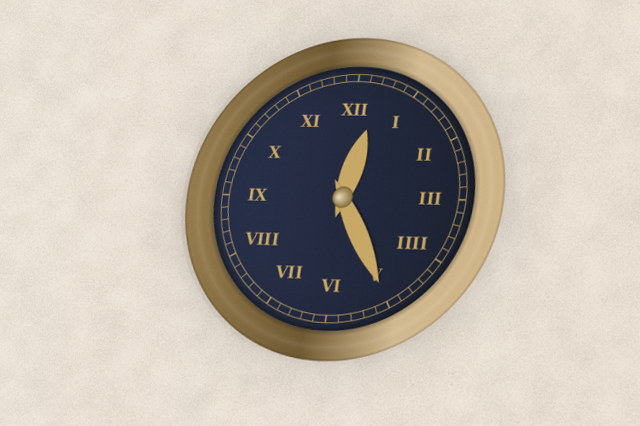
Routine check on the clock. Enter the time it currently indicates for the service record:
12:25
